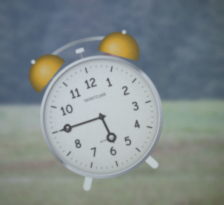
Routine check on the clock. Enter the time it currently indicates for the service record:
5:45
